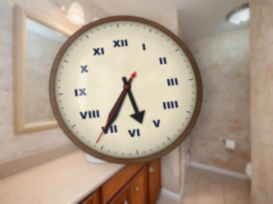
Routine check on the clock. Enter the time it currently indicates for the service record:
5:35:36
